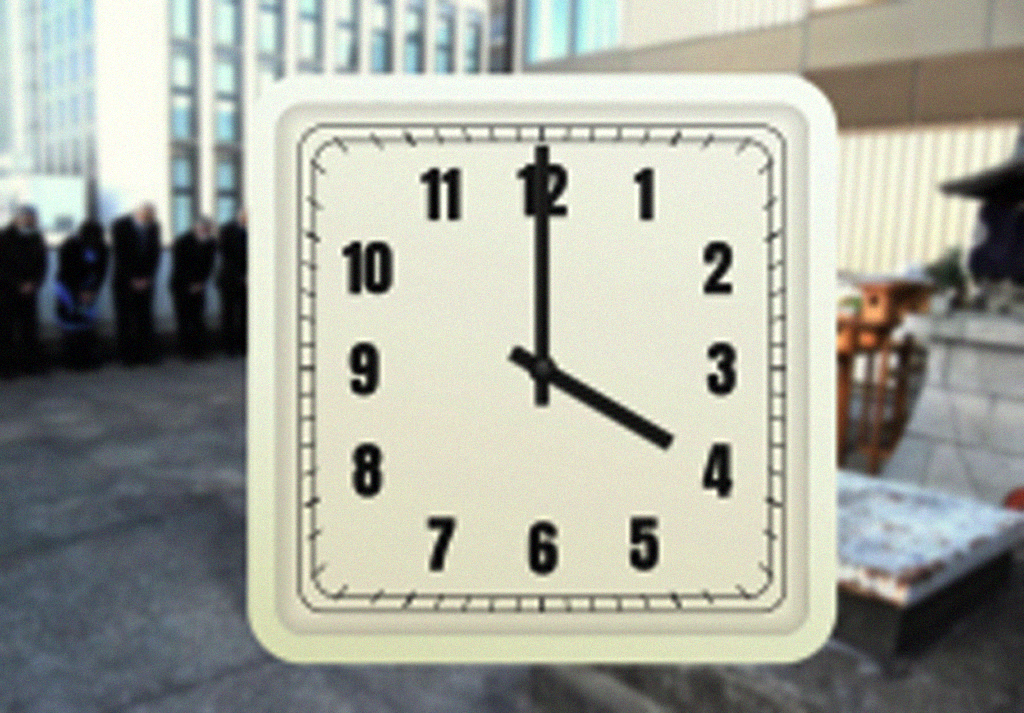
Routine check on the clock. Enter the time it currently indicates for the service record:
4:00
